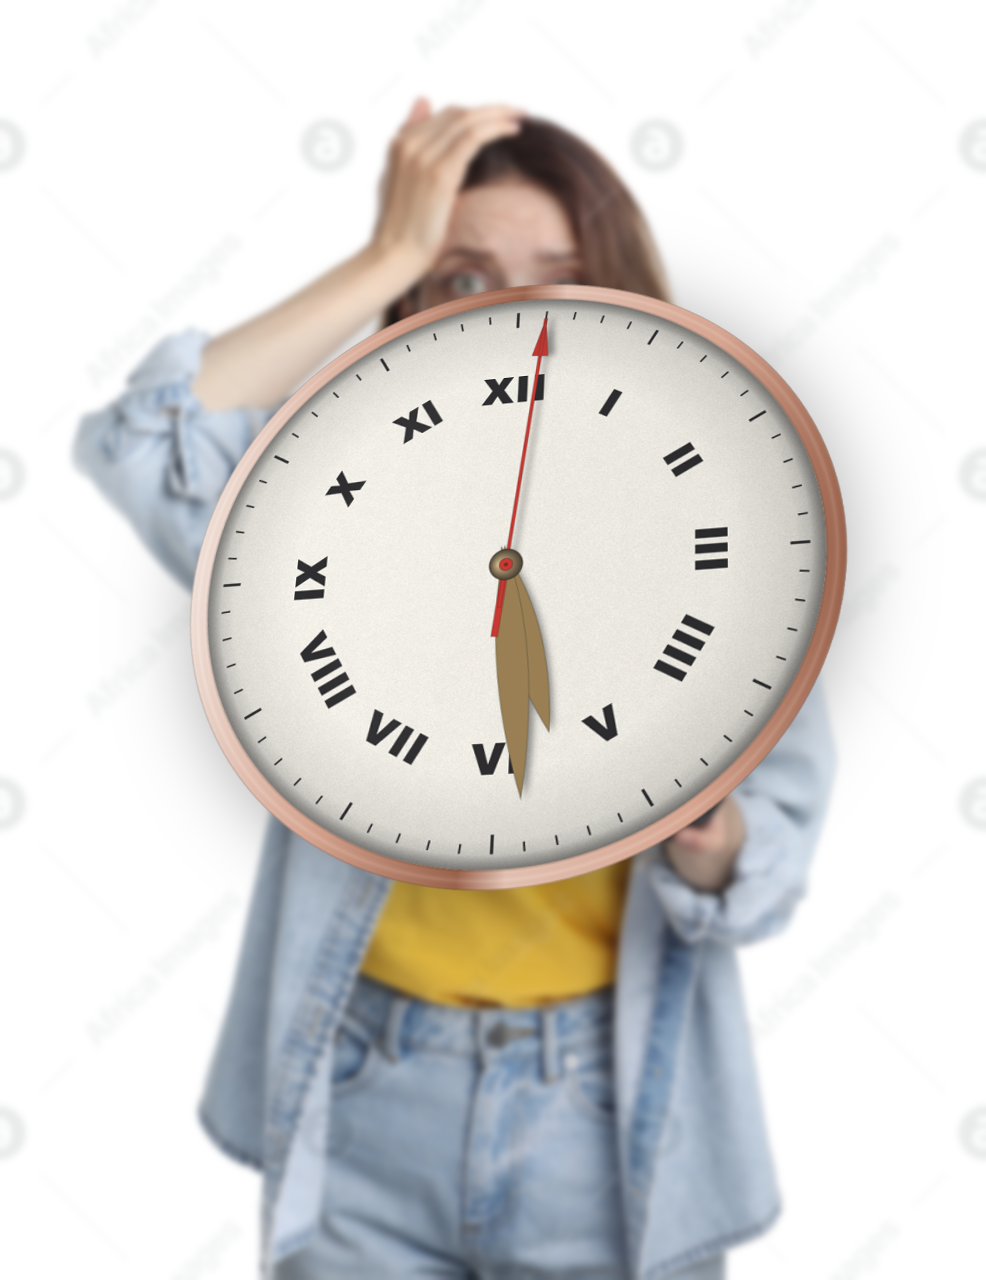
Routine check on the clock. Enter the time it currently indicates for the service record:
5:29:01
